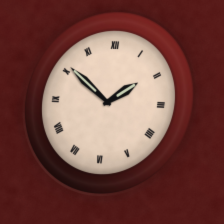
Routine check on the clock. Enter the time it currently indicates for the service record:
1:51
